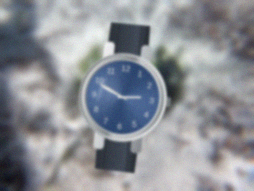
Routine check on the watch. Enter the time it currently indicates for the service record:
2:49
